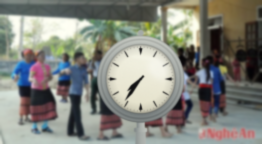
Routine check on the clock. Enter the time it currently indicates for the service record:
7:36
